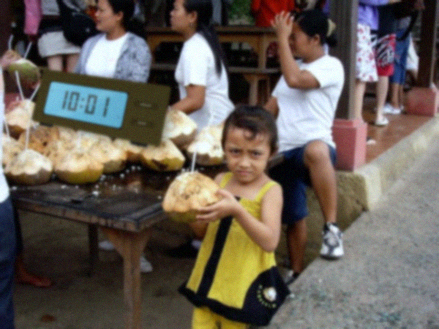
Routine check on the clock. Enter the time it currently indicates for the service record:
10:01
